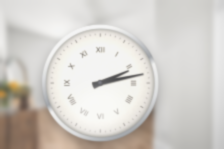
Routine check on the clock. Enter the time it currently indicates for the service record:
2:13
